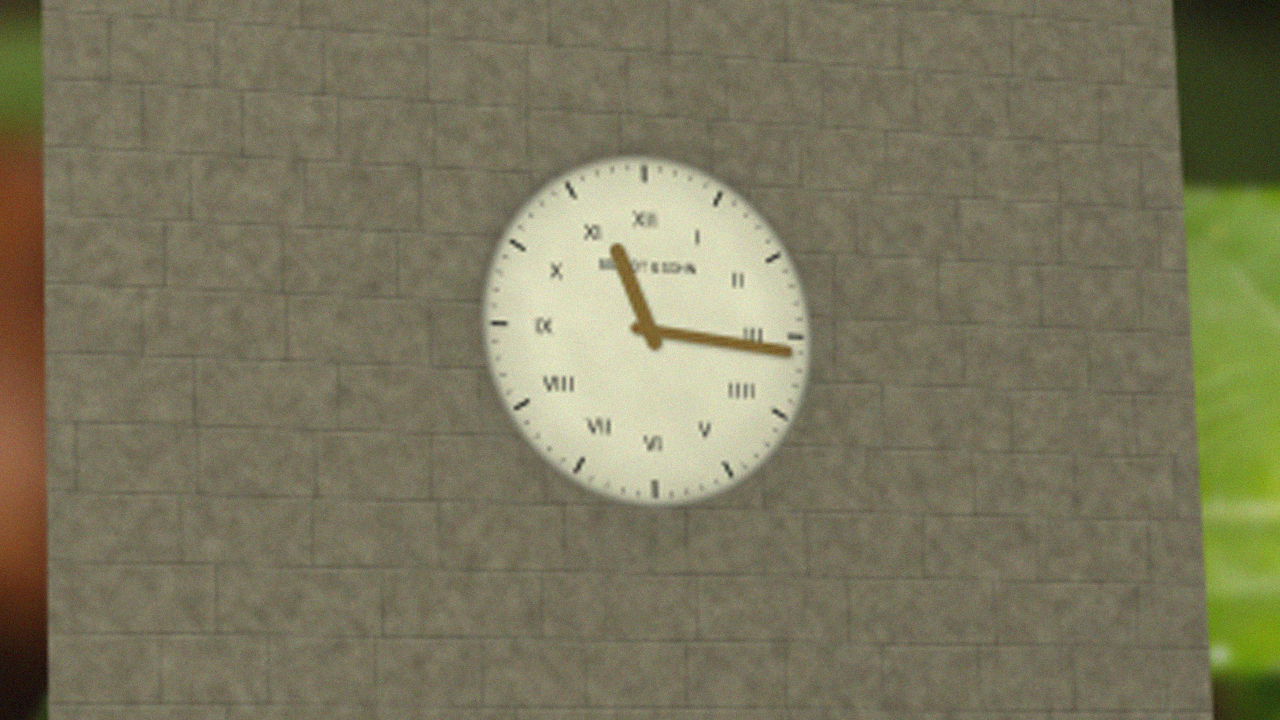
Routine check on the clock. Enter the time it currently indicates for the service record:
11:16
